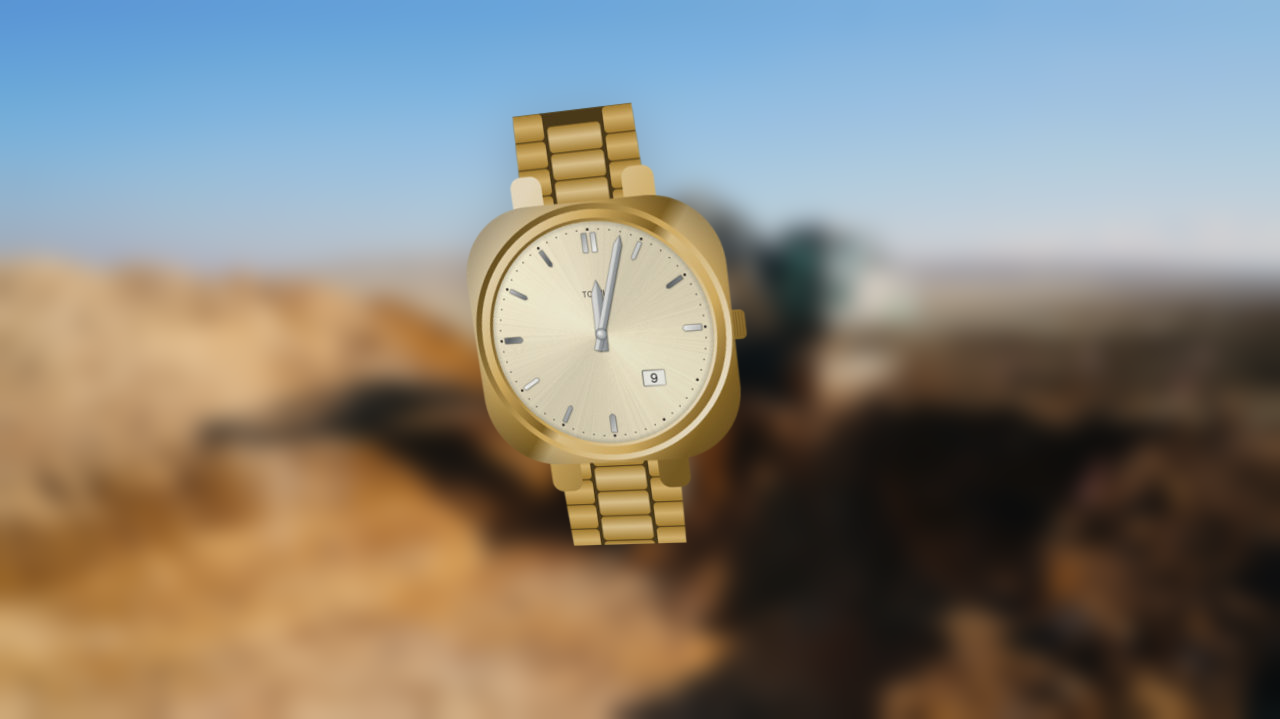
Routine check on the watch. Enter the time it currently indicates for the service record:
12:03
